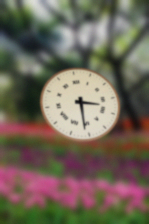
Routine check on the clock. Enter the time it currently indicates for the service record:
3:31
